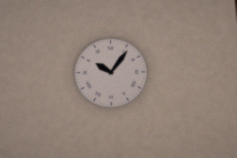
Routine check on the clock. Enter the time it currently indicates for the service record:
10:06
